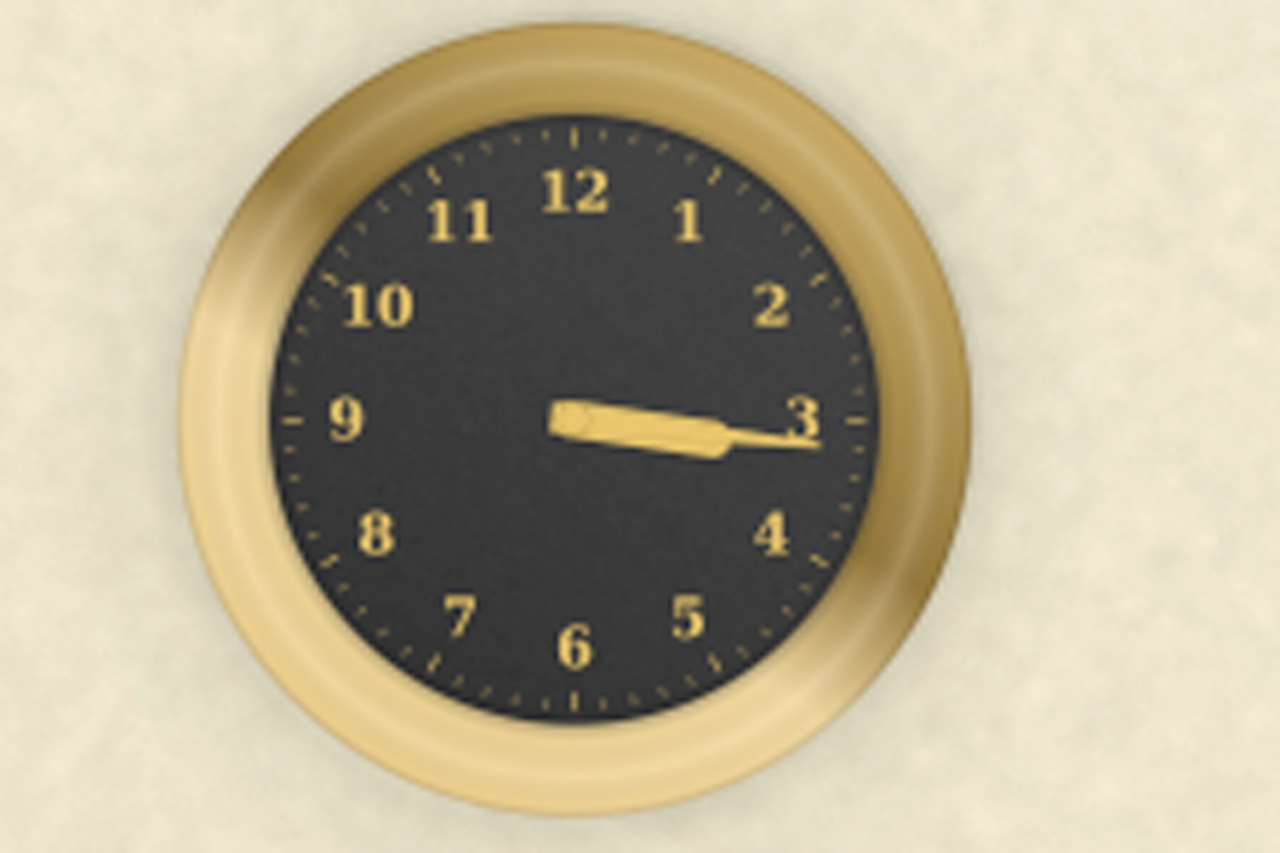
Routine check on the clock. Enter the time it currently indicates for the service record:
3:16
